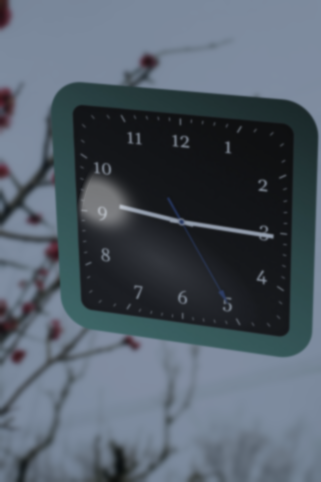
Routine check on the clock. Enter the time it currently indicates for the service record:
9:15:25
